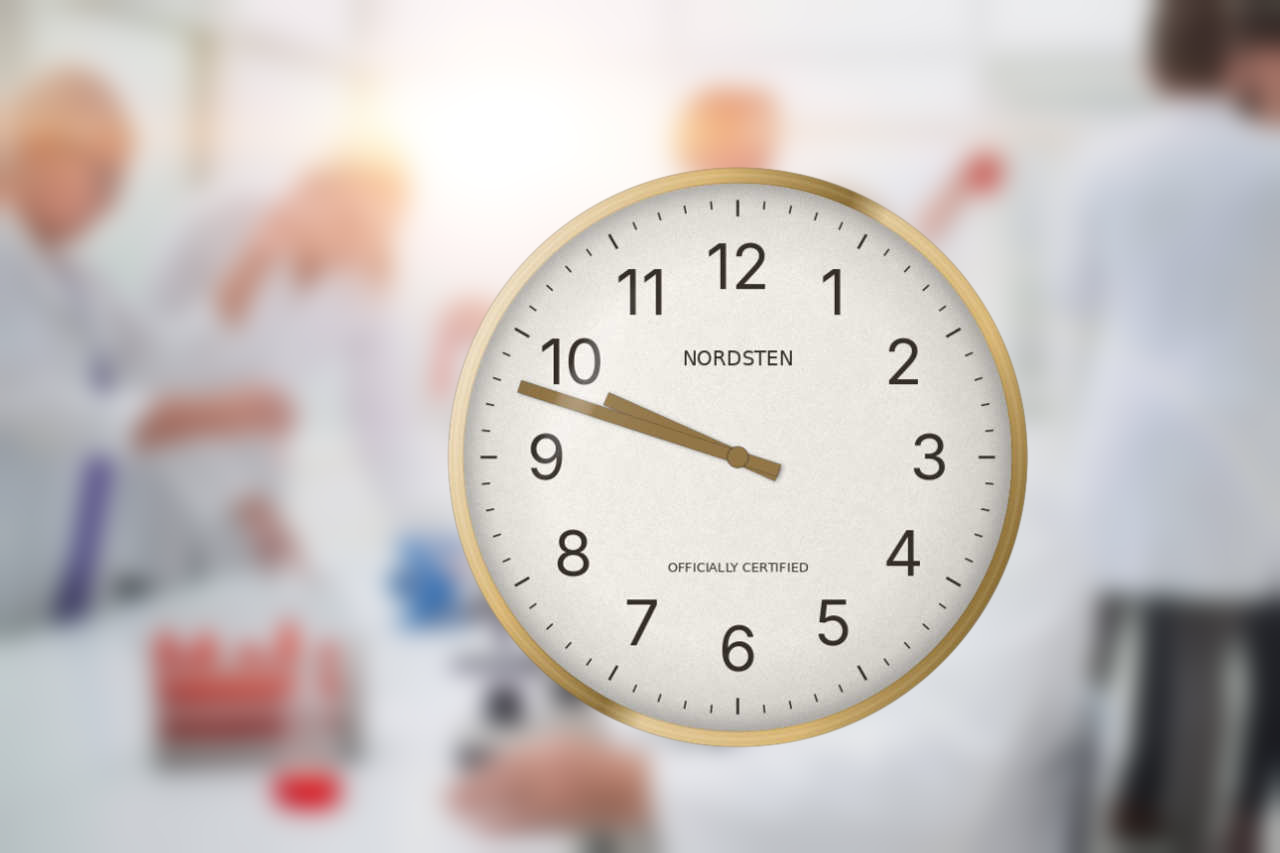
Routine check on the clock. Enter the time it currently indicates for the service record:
9:48
